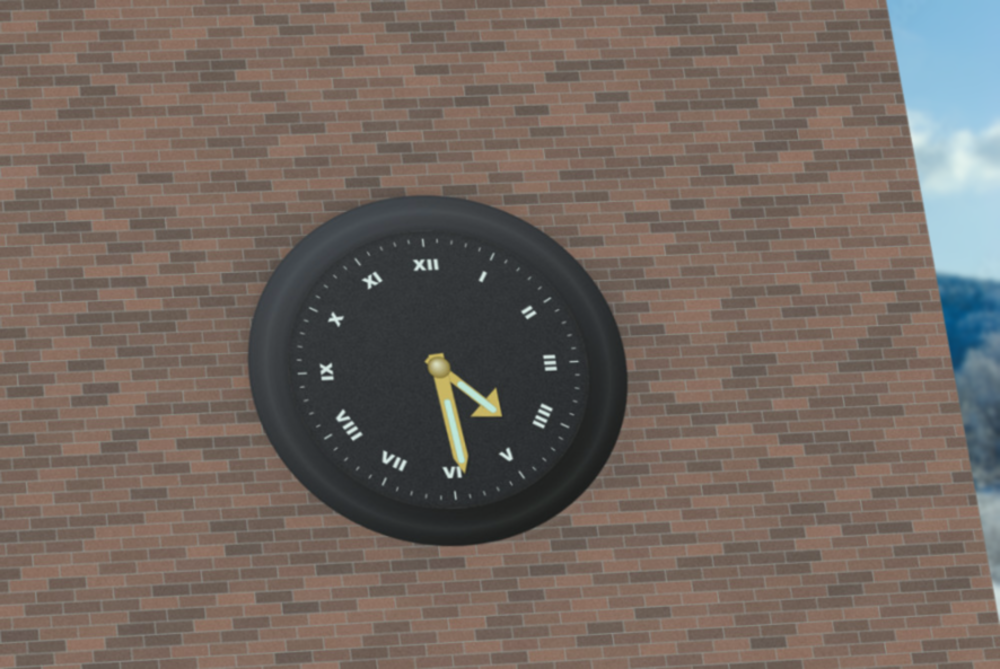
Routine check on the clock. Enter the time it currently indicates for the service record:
4:29
